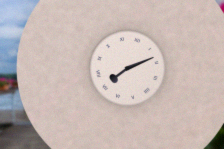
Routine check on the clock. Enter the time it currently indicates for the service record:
7:08
